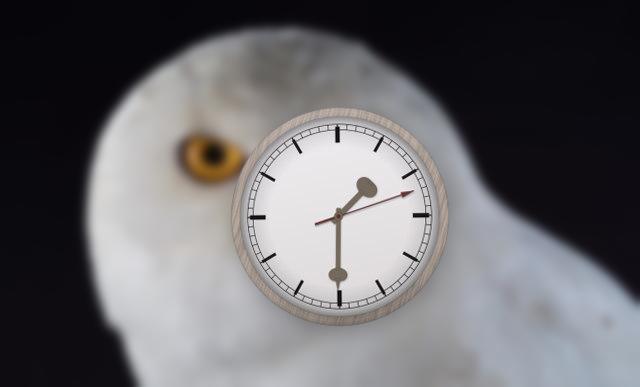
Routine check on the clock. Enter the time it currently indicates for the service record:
1:30:12
